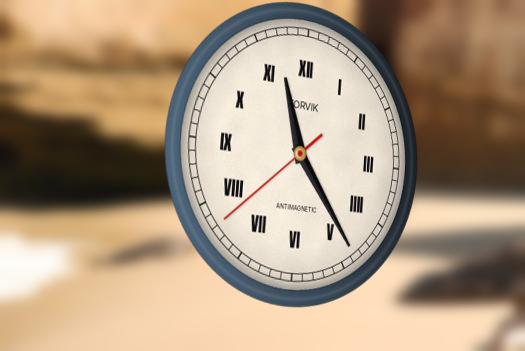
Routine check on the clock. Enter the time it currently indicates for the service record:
11:23:38
